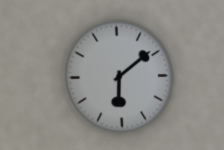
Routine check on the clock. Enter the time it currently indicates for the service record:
6:09
